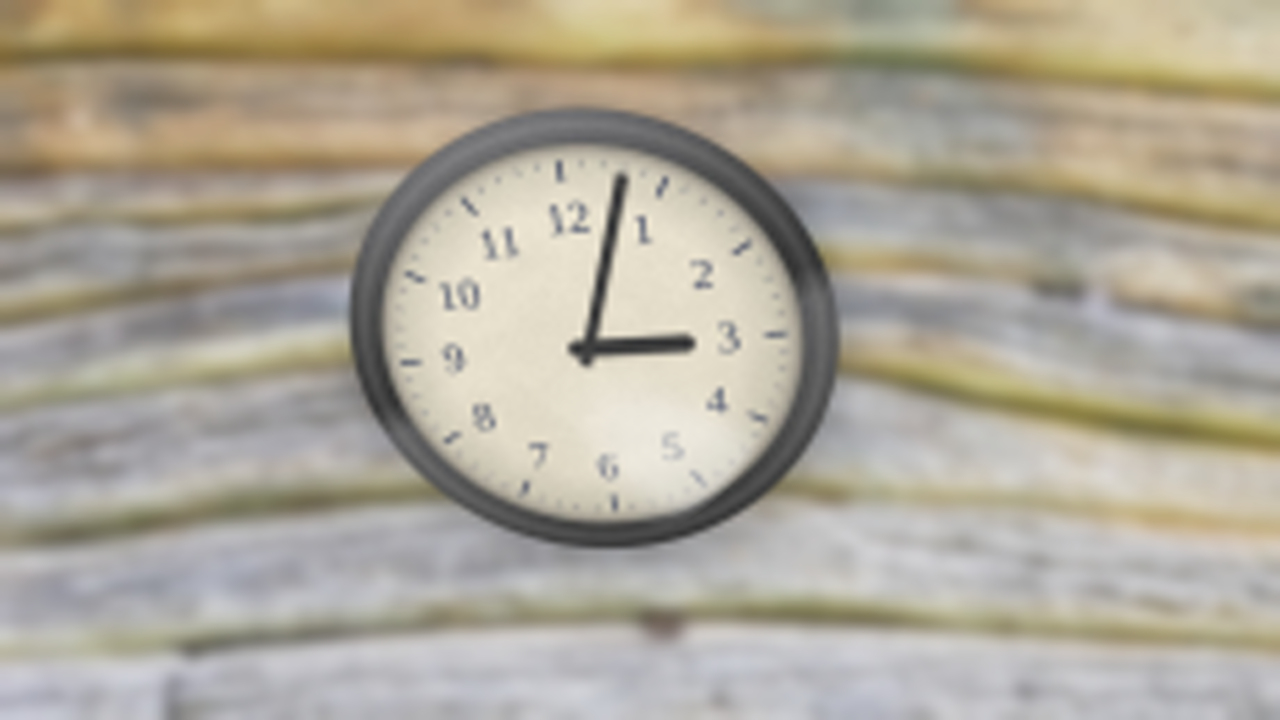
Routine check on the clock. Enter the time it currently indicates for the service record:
3:03
